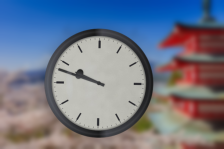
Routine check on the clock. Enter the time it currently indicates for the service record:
9:48
